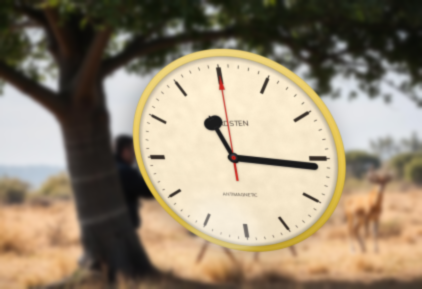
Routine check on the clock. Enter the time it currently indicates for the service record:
11:16:00
